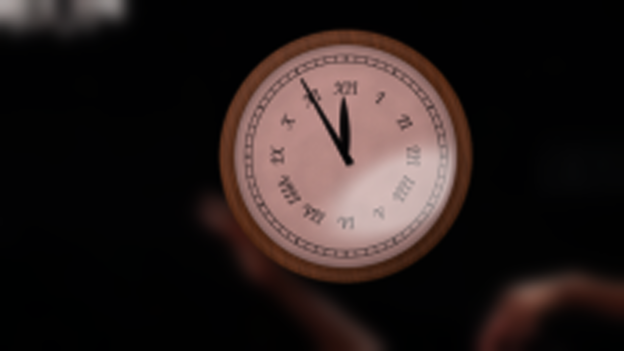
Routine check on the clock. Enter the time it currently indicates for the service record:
11:55
